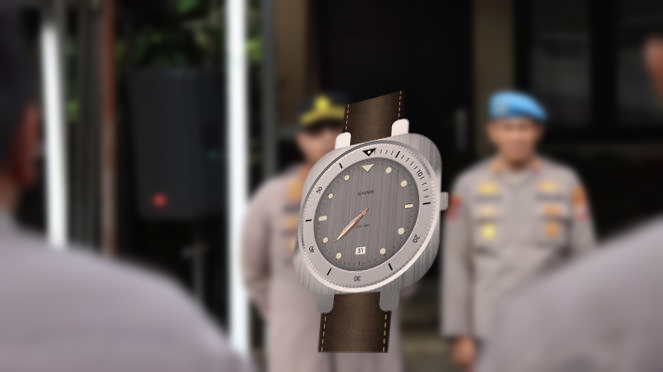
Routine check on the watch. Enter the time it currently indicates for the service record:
7:38
